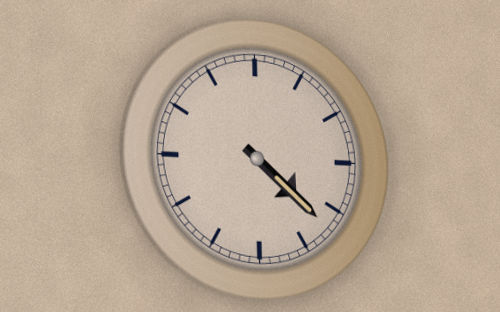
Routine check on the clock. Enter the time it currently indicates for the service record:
4:22
